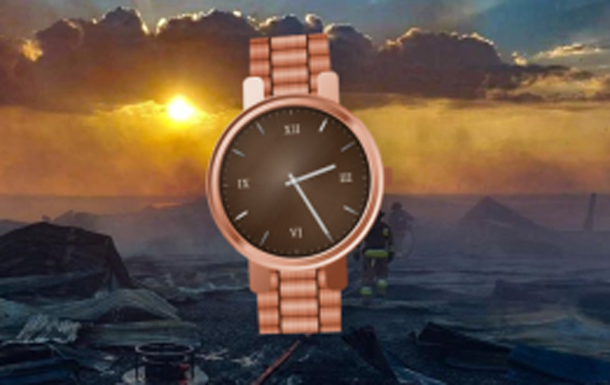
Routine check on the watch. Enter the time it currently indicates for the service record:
2:25
